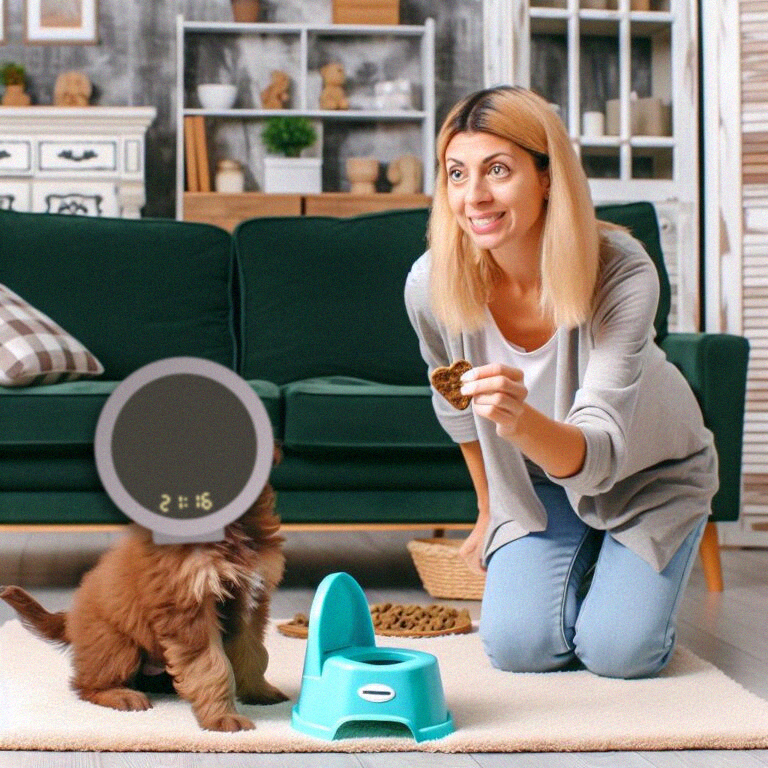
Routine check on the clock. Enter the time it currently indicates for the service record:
21:16
